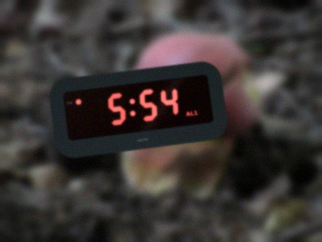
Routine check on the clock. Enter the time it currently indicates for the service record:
5:54
